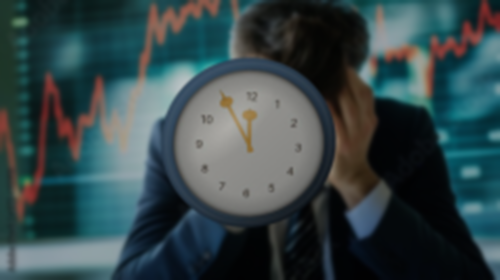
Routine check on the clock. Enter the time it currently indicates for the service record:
11:55
